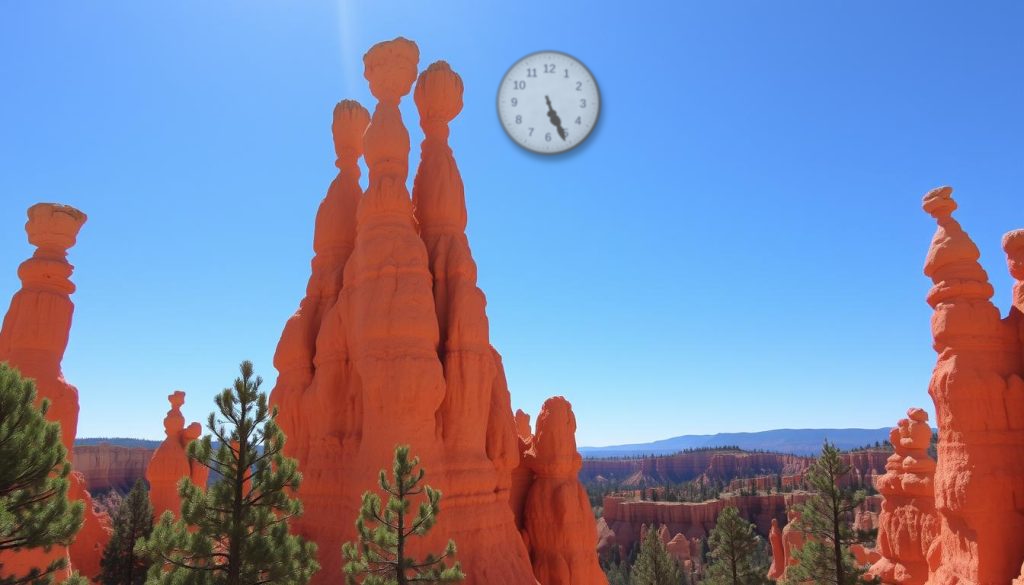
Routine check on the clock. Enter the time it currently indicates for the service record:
5:26
